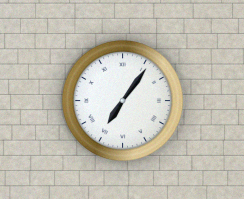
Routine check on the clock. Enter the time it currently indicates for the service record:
7:06
